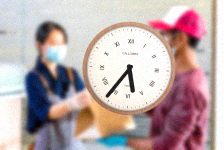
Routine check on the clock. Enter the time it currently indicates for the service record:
5:36
